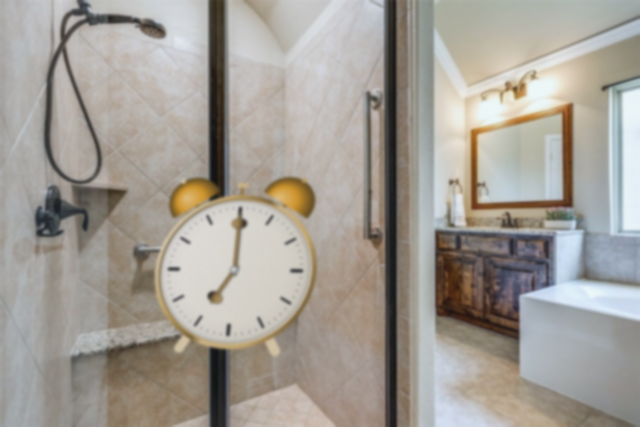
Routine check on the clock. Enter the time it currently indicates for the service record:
7:00
